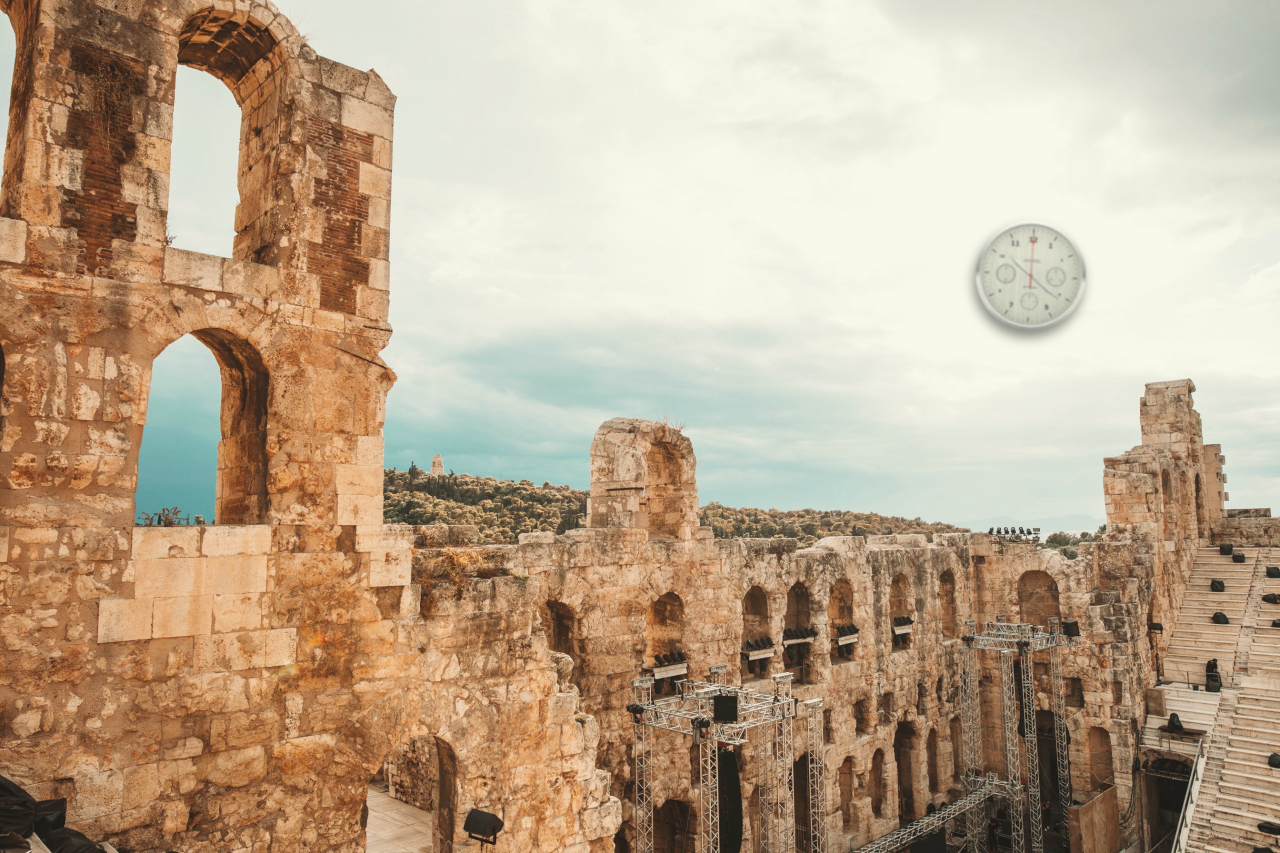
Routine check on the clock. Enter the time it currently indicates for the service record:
10:21
